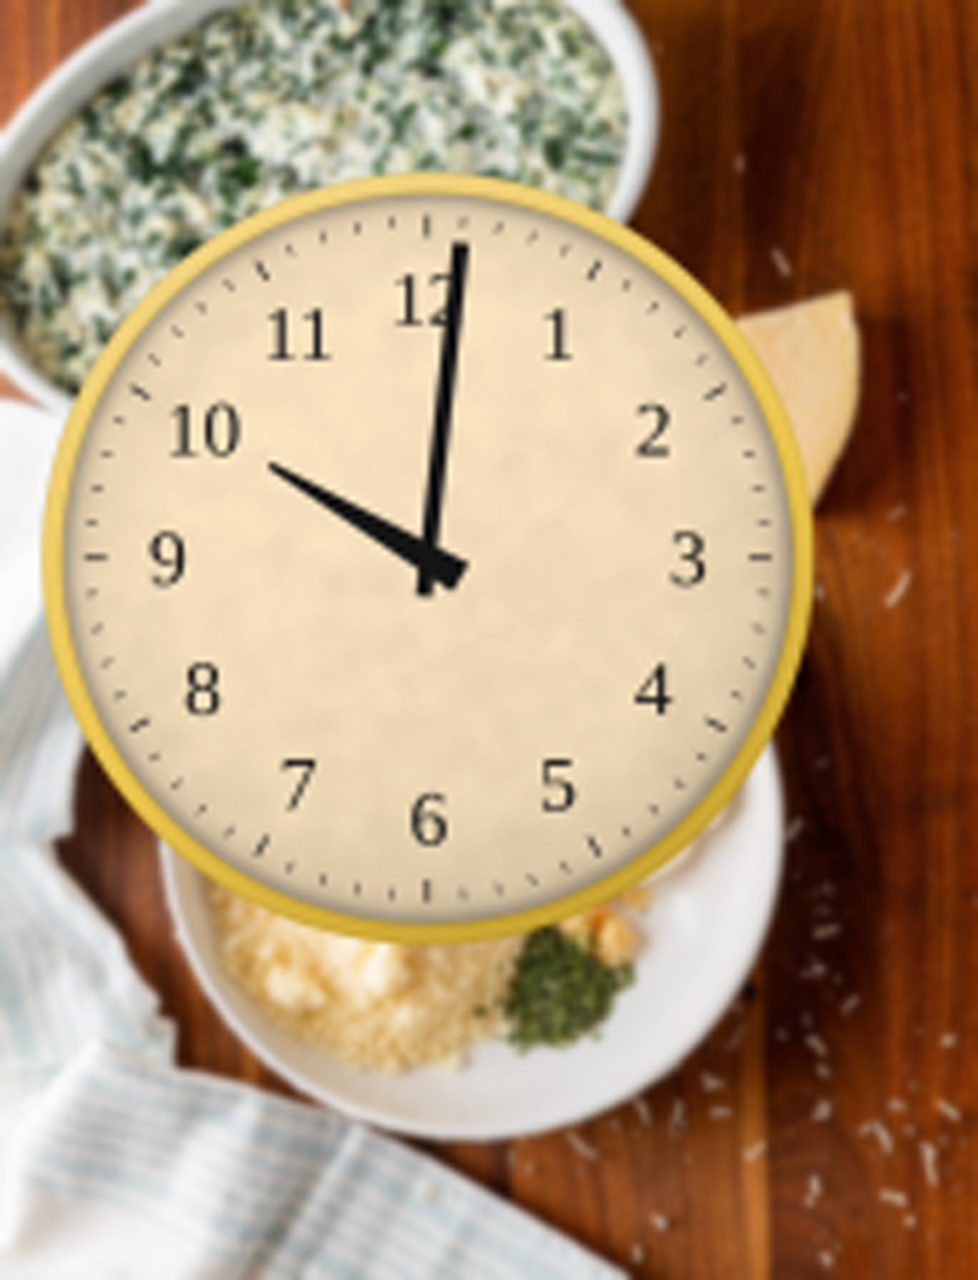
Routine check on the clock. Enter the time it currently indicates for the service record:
10:01
